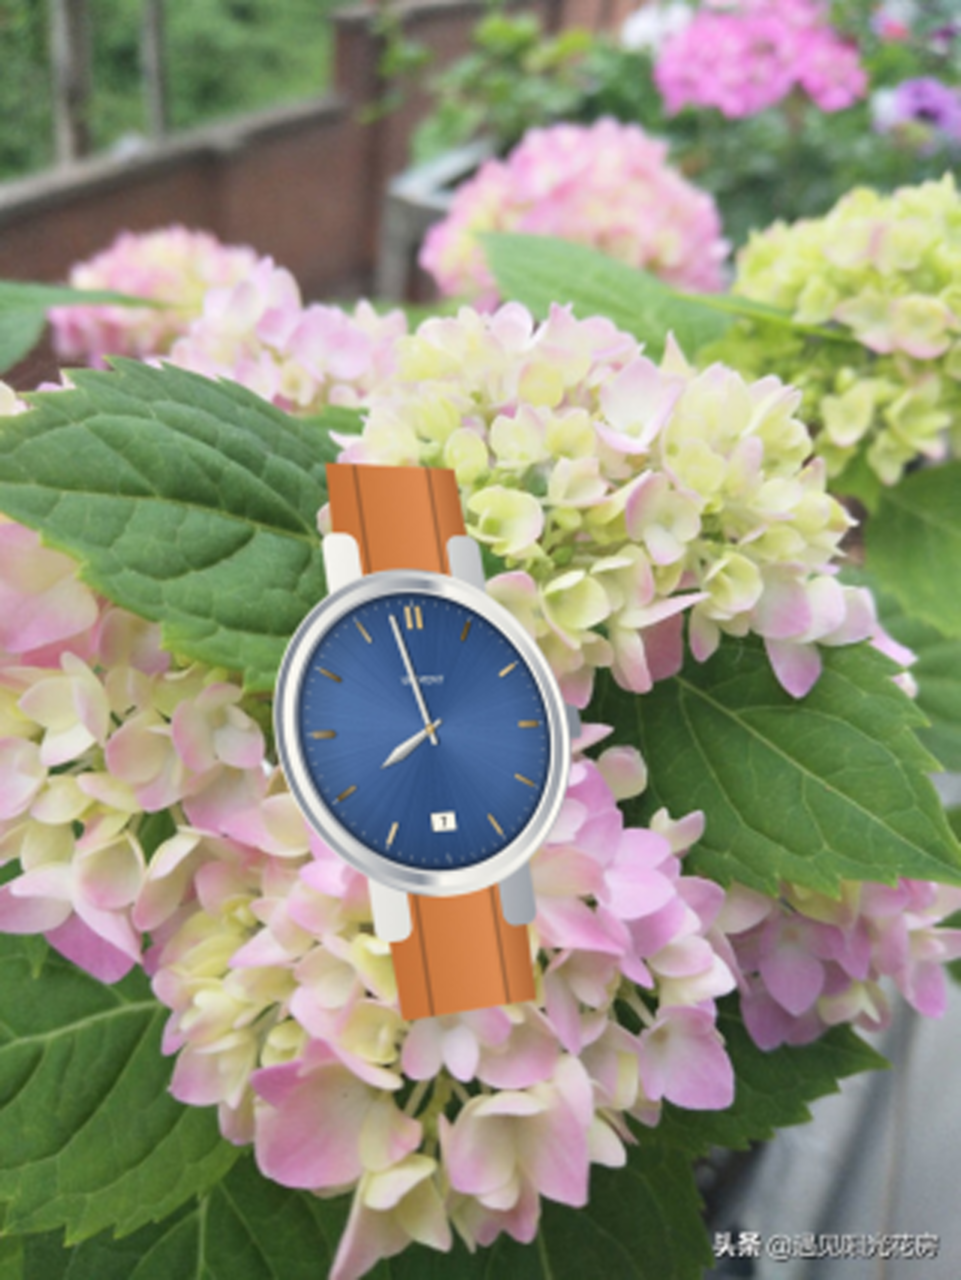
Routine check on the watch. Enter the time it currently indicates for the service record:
7:58
